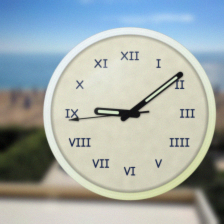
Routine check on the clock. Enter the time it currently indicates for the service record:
9:08:44
